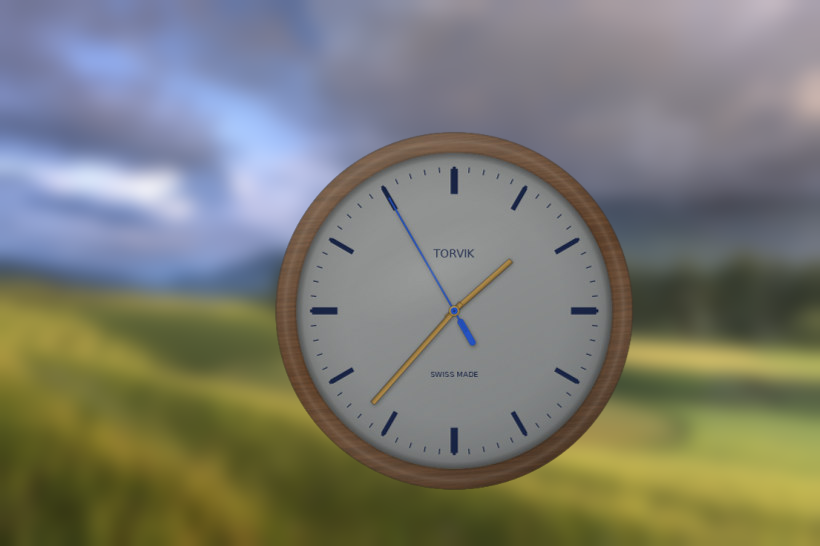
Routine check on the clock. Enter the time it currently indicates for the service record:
1:36:55
